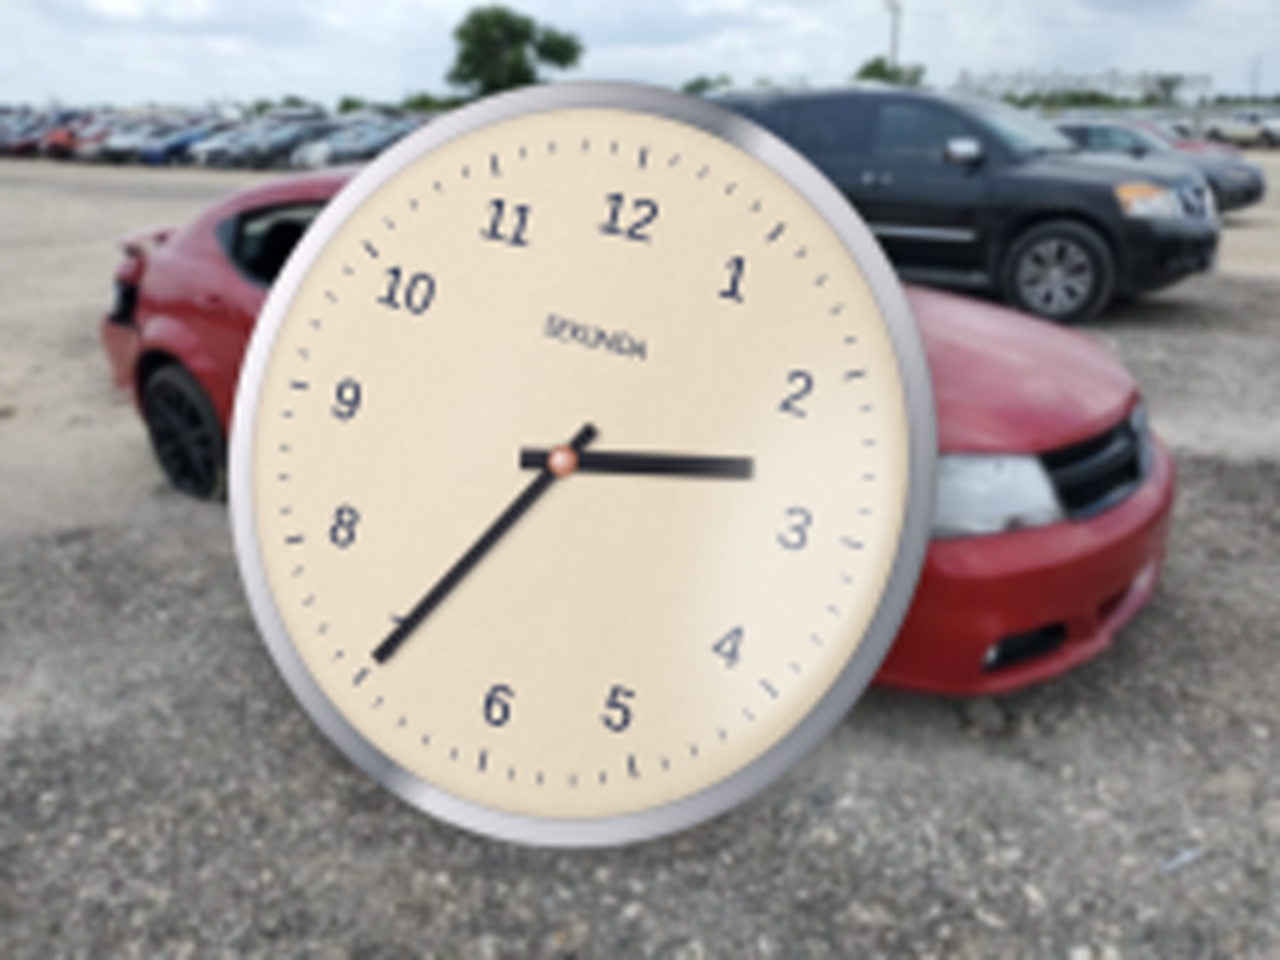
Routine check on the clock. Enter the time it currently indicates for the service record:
2:35
